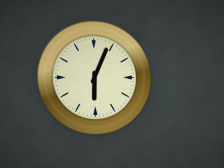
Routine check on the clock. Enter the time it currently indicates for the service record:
6:04
